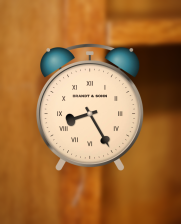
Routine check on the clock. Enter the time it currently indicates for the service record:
8:25
